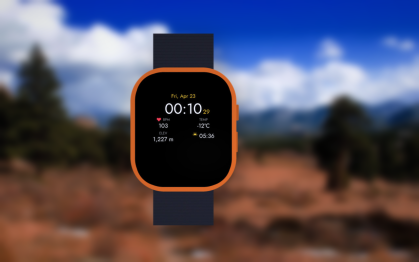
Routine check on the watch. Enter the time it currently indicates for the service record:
0:10
